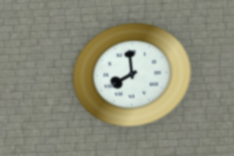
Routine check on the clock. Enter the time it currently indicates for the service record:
7:59
